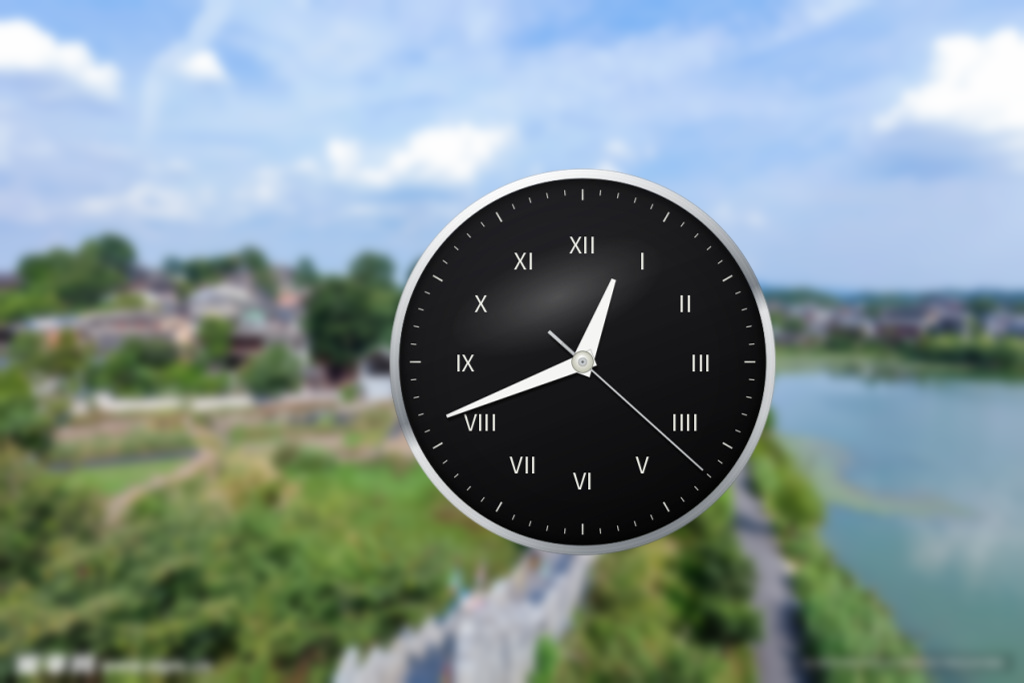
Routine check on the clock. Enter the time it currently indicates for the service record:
12:41:22
